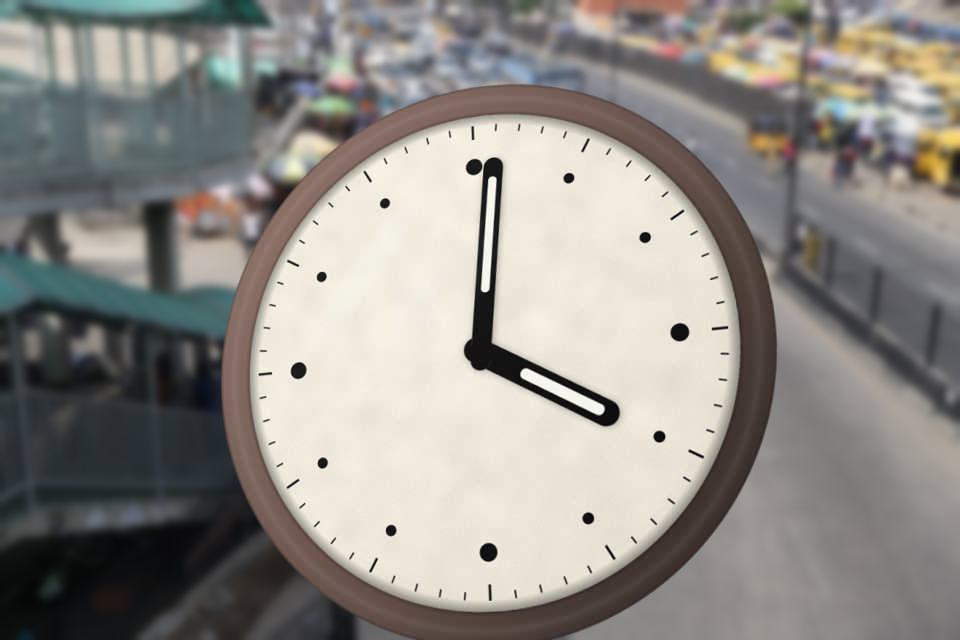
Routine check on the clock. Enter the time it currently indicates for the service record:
4:01
